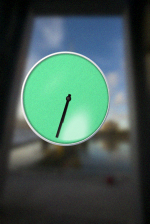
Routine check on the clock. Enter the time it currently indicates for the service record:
6:33
